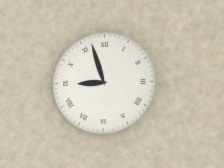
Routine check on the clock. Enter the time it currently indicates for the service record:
8:57
